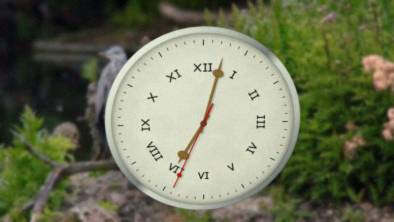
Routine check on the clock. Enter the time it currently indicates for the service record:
7:02:34
